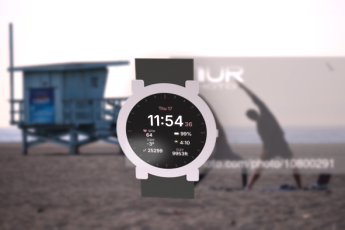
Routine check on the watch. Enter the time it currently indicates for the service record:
11:54
